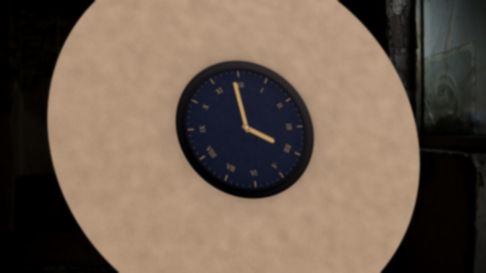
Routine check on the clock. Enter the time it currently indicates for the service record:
3:59
